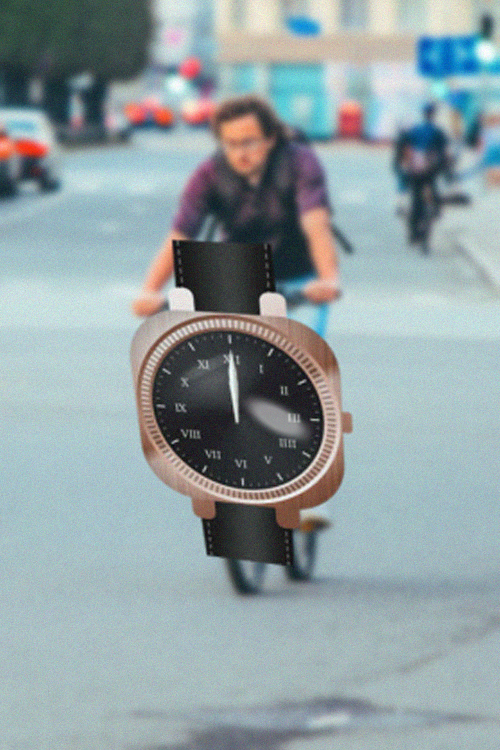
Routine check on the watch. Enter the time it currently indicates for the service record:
12:00
